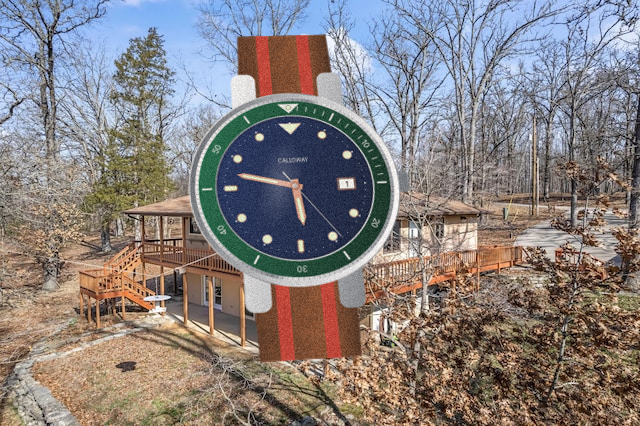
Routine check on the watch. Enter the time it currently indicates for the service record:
5:47:24
